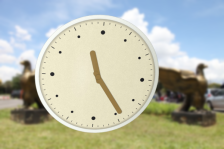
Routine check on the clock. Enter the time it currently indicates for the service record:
11:24
